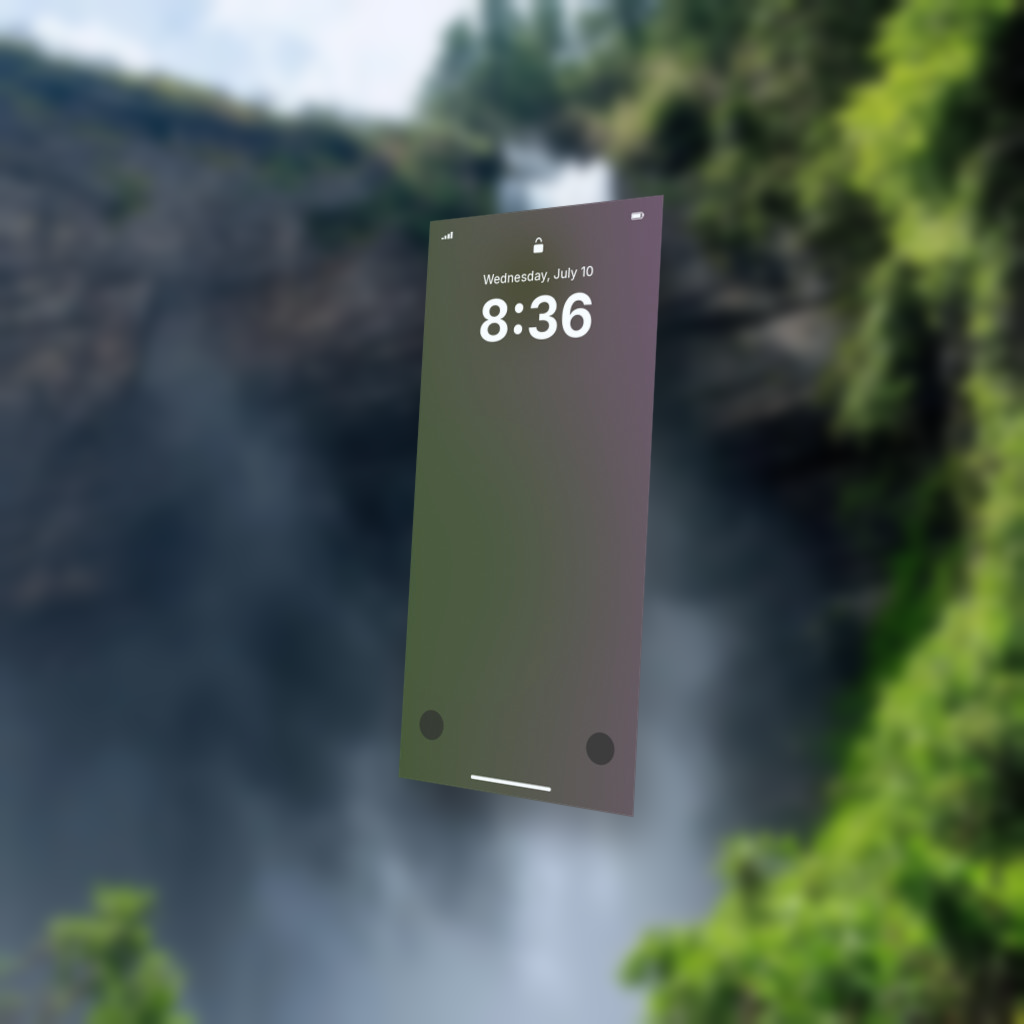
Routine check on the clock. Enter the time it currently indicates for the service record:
8:36
